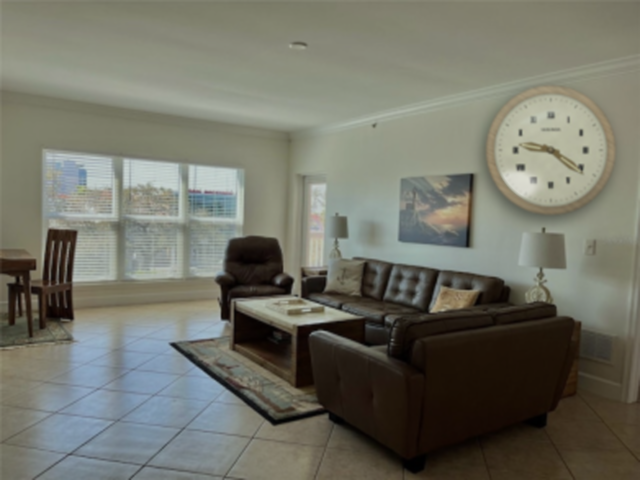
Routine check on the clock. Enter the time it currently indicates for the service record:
9:21
